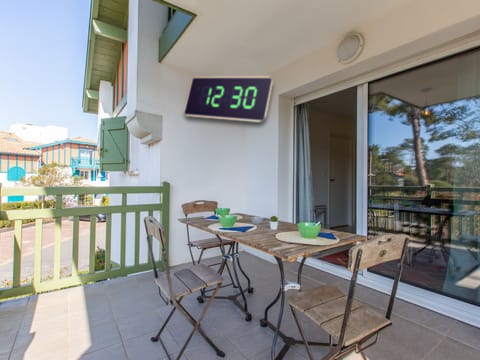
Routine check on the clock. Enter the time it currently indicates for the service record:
12:30
